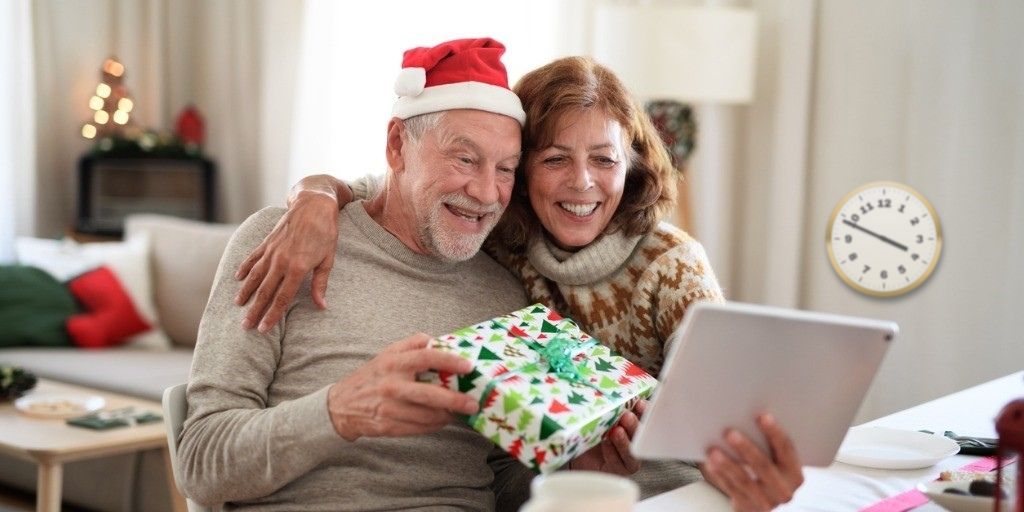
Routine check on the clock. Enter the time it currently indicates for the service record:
3:49
